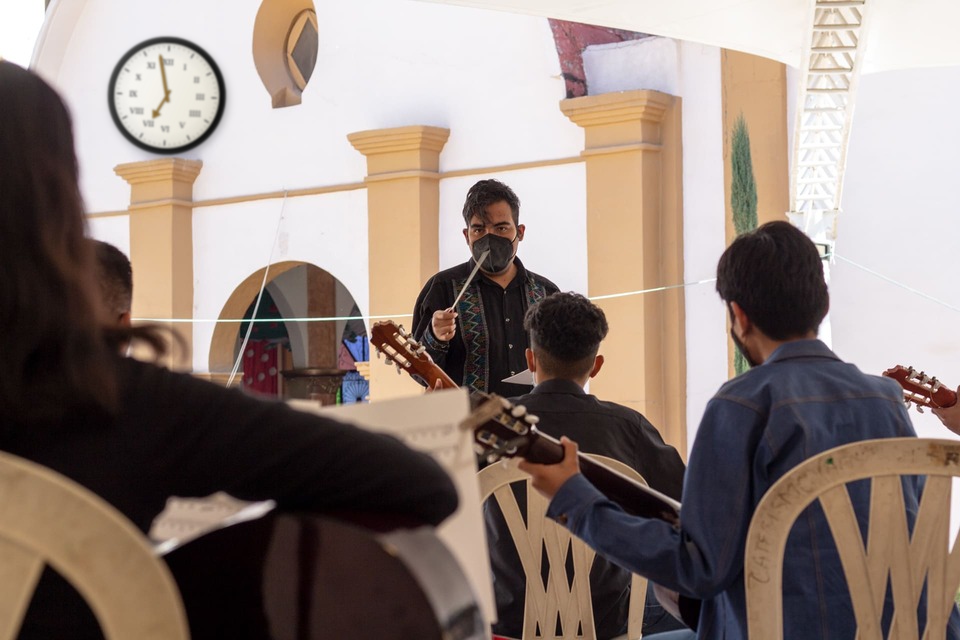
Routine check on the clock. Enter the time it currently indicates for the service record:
6:58
